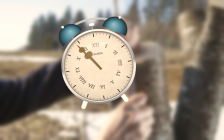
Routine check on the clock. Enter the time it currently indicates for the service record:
10:54
